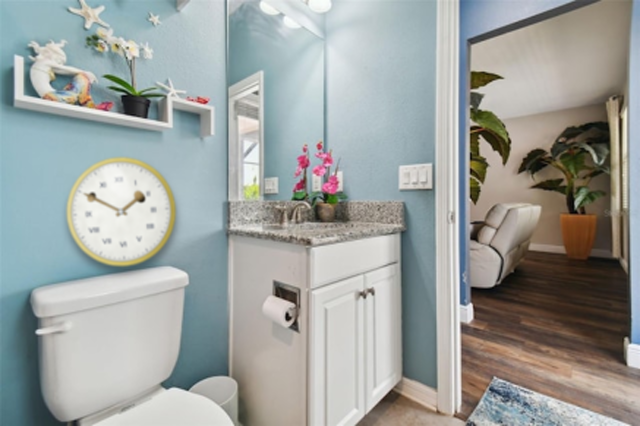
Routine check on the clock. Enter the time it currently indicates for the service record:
1:50
